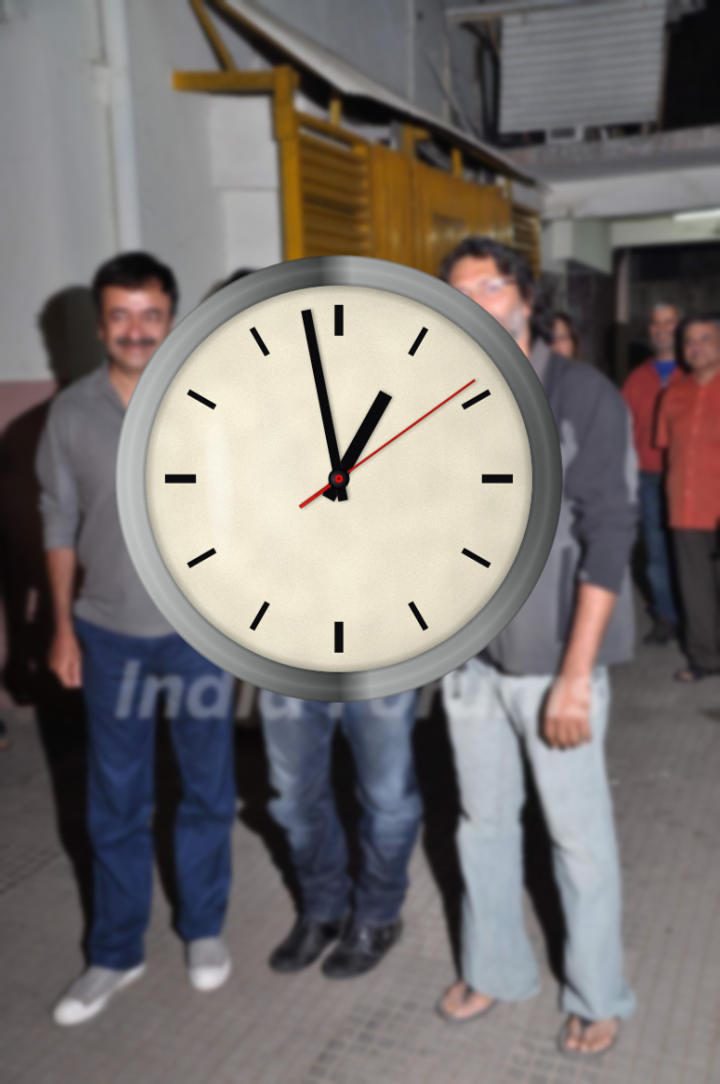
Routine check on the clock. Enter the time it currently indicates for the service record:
12:58:09
